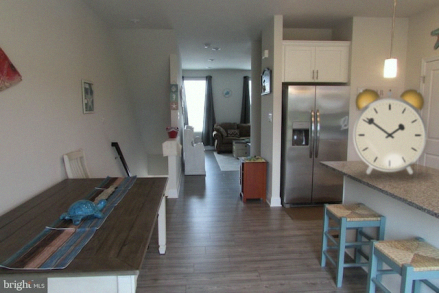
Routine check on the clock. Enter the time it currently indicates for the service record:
1:51
